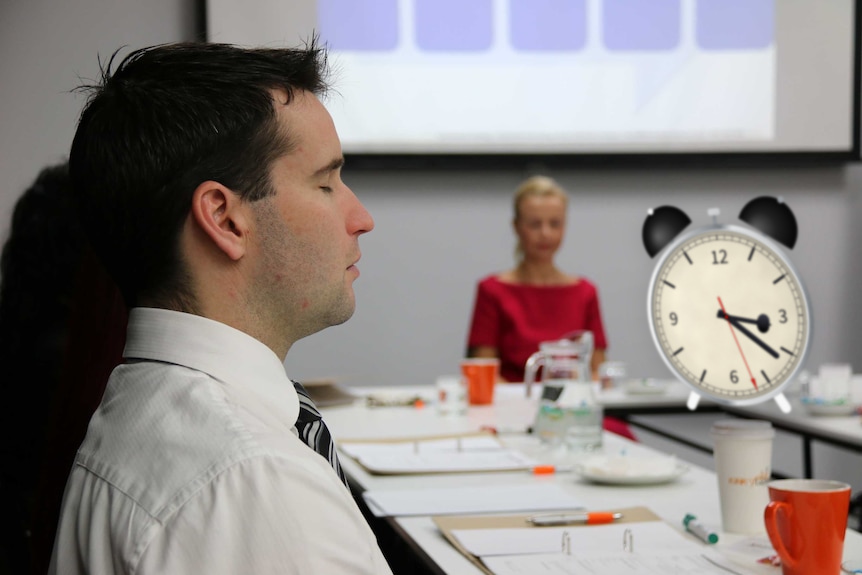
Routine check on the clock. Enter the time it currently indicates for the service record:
3:21:27
